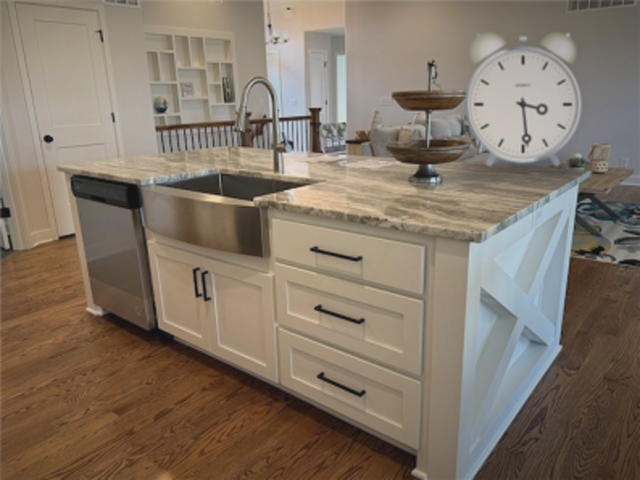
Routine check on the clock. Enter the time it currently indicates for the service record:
3:29
